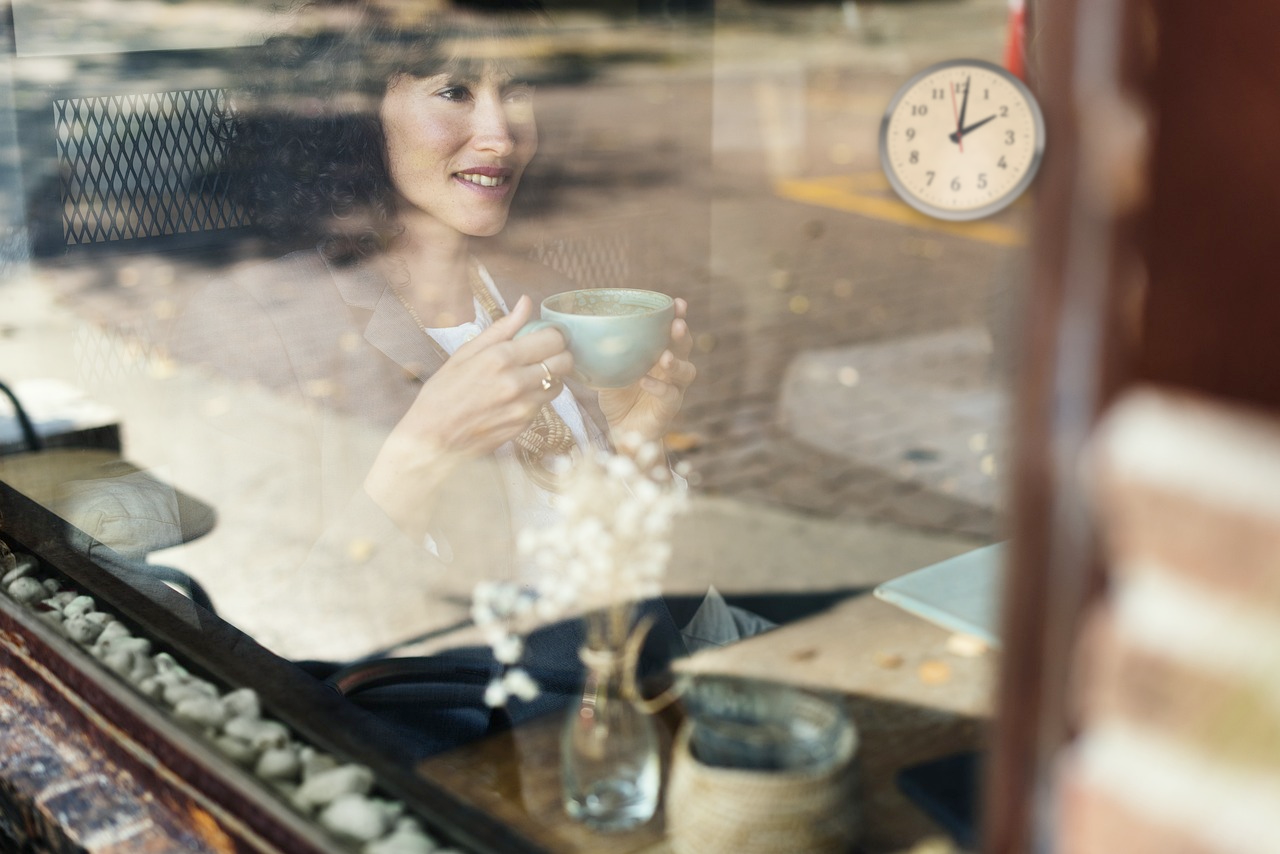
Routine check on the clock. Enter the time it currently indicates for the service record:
2:00:58
